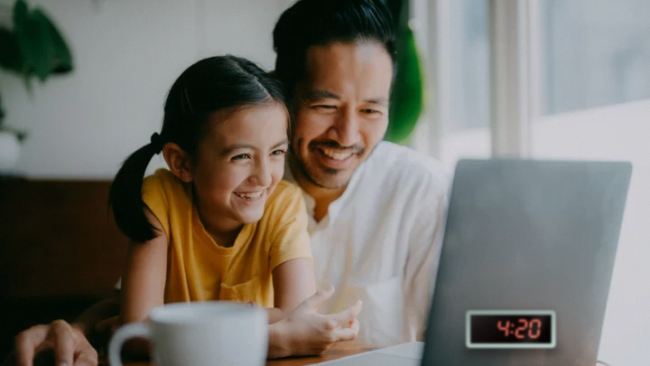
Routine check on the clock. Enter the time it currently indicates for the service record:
4:20
